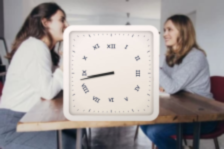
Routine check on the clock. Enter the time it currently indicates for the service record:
8:43
